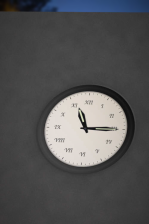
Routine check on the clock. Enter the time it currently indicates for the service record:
11:15
